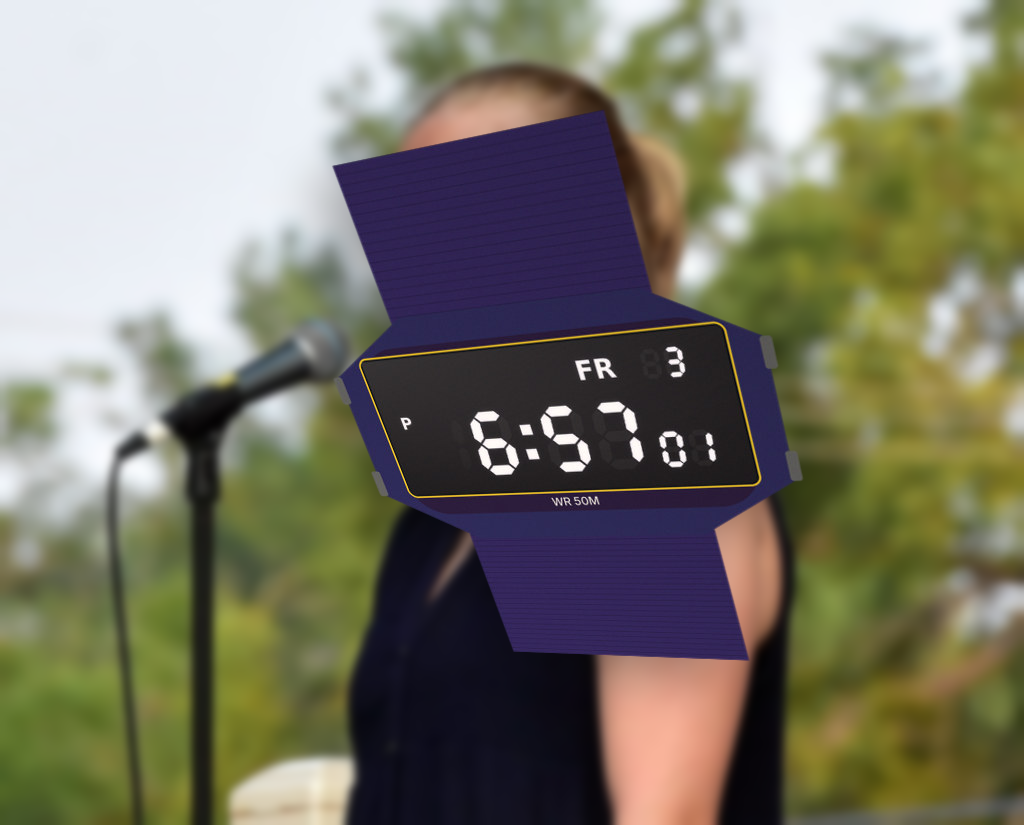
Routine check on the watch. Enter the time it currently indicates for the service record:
6:57:01
